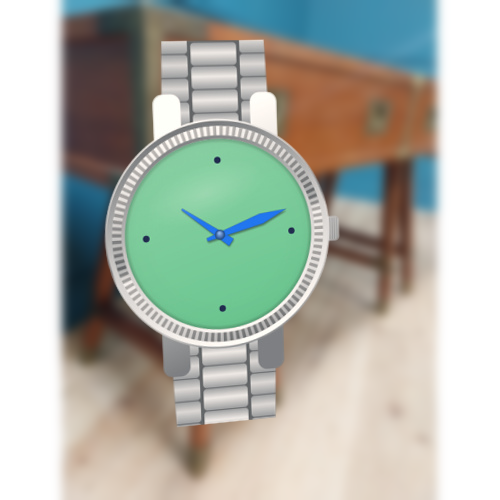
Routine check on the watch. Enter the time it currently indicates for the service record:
10:12
